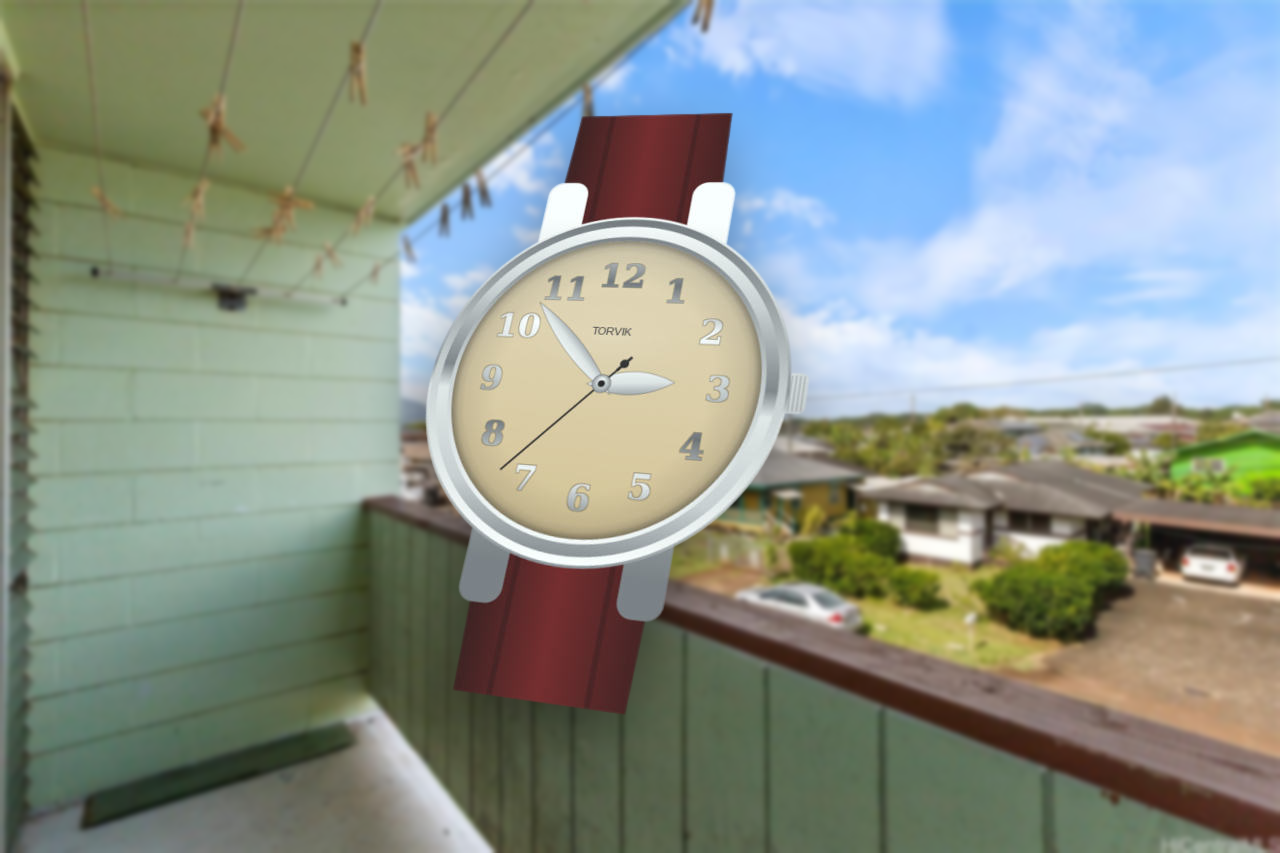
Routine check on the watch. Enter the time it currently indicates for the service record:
2:52:37
